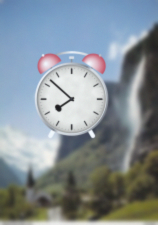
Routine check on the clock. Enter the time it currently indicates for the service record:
7:52
